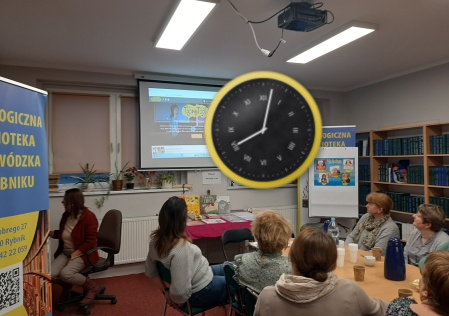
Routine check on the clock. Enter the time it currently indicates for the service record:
8:02
